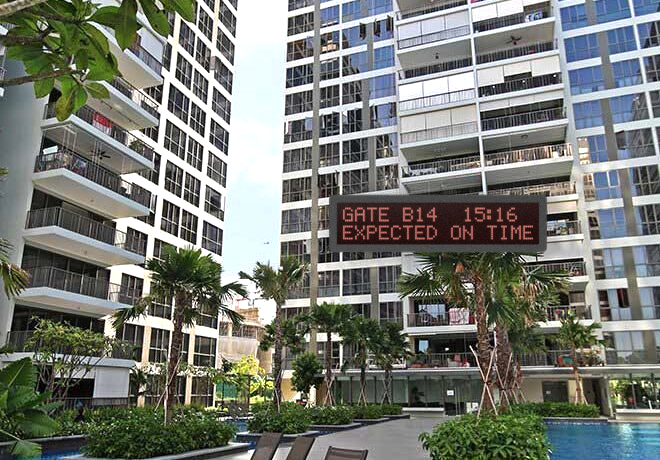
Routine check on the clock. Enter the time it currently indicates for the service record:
15:16
